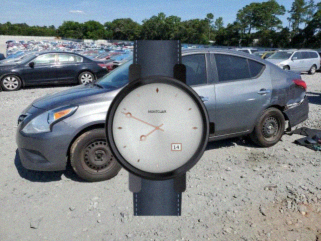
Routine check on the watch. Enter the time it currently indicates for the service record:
7:49
